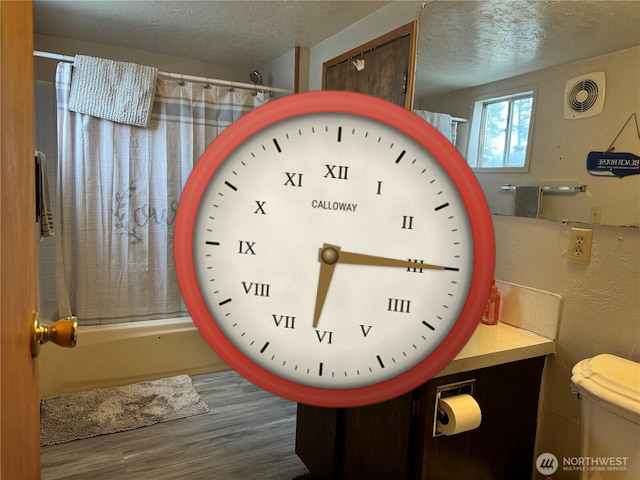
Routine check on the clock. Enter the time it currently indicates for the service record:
6:15
